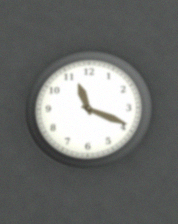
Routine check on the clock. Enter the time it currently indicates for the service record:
11:19
